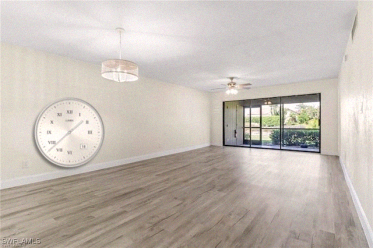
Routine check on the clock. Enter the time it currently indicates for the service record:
1:38
